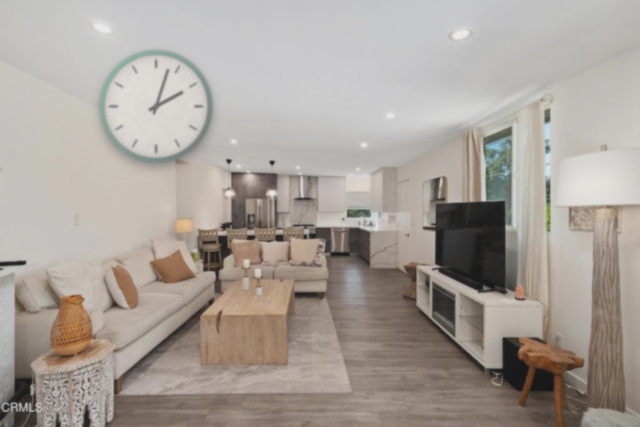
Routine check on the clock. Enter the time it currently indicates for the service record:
2:03
